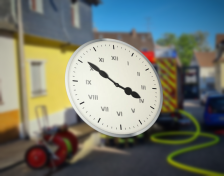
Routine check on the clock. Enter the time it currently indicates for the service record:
3:51
